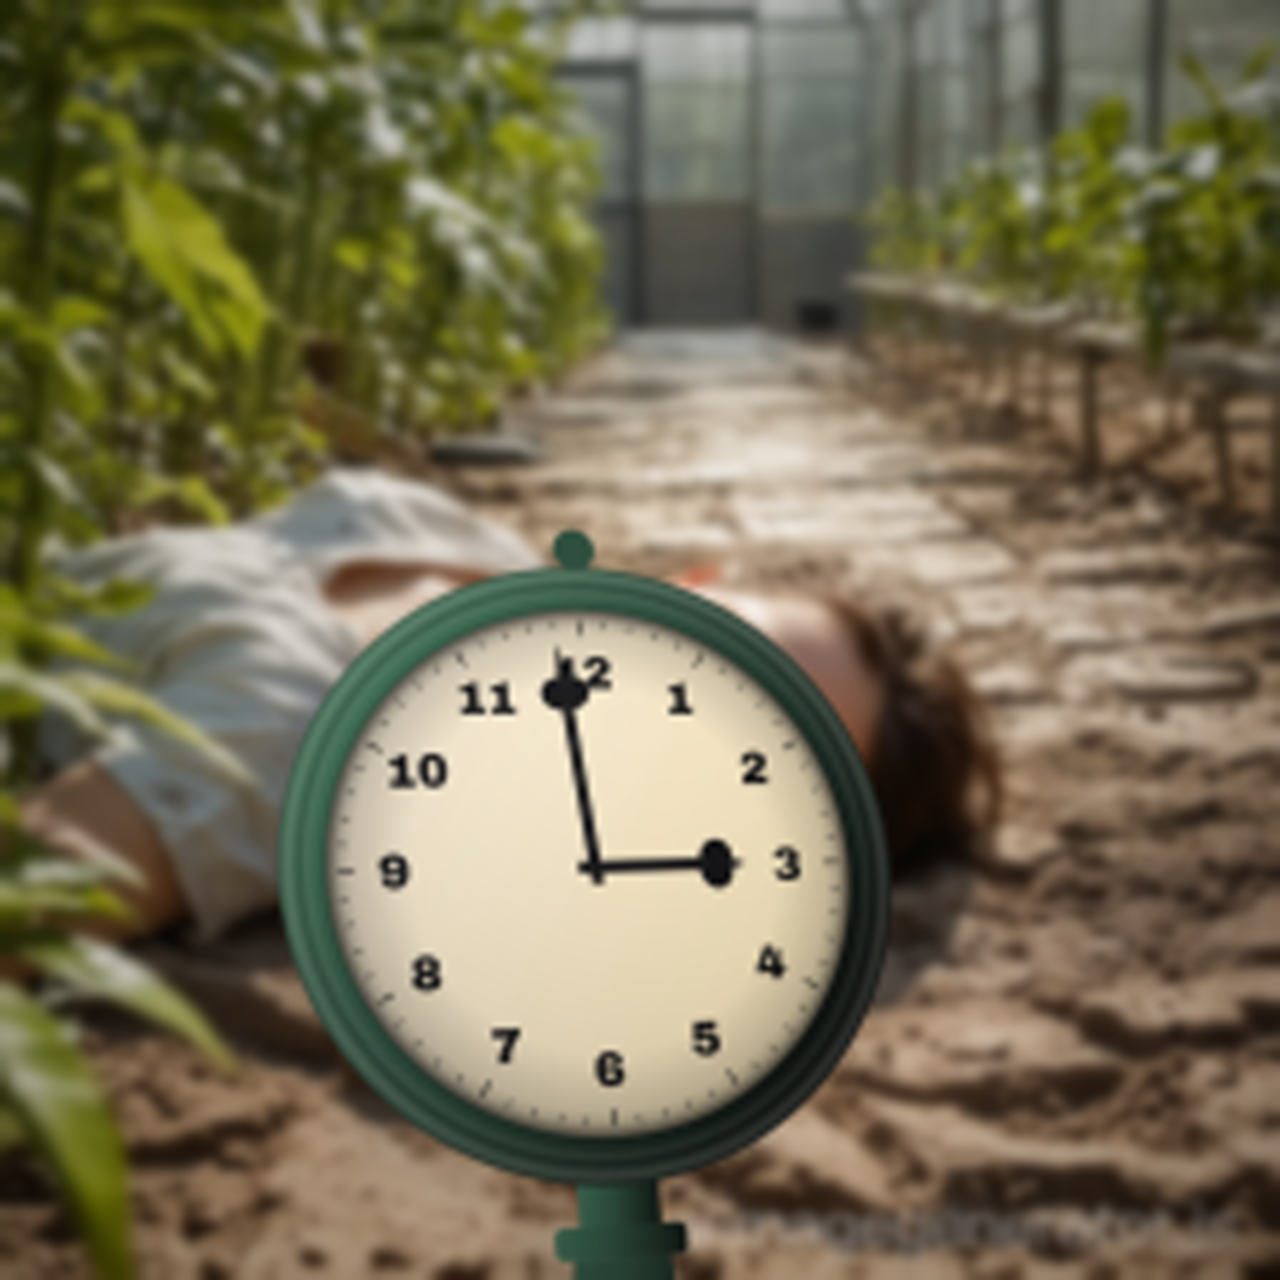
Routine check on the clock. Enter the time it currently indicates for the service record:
2:59
